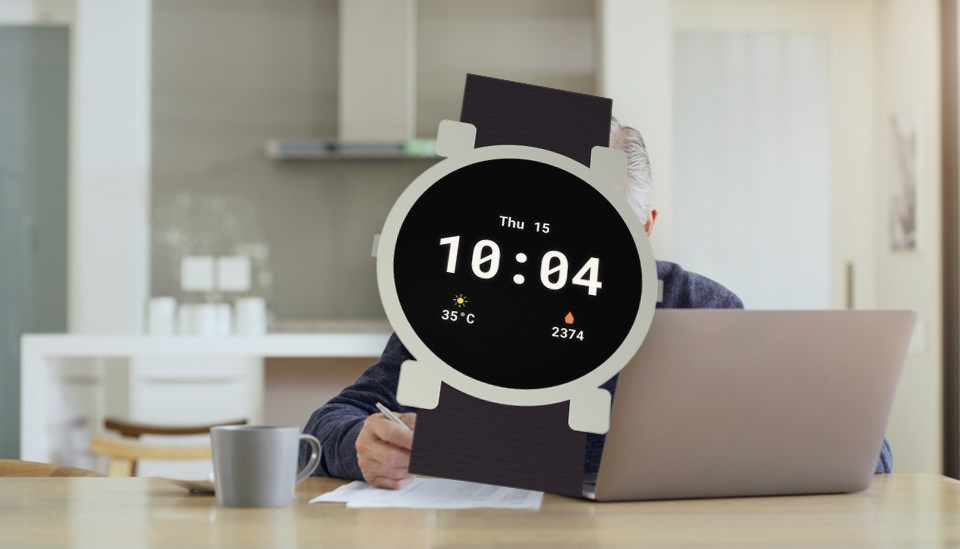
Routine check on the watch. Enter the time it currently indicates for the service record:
10:04
